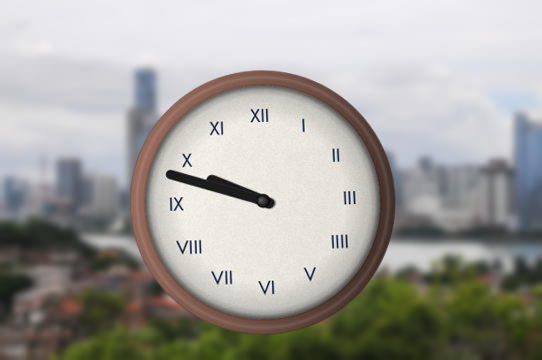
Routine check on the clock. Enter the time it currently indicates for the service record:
9:48
